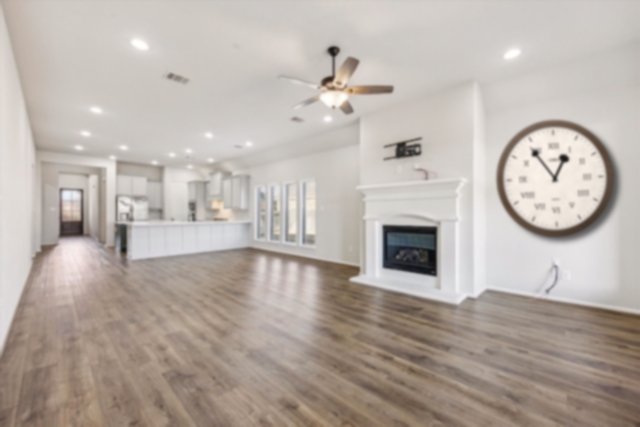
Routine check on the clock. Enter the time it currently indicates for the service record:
12:54
